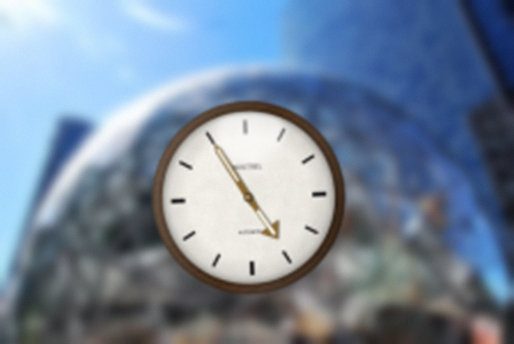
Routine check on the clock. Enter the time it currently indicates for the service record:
4:55
